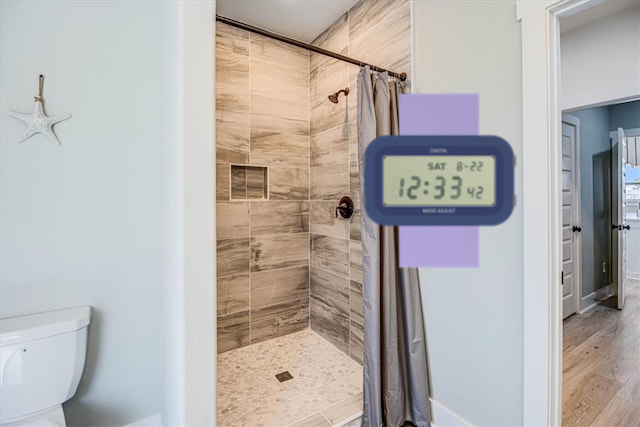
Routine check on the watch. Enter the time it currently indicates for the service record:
12:33:42
